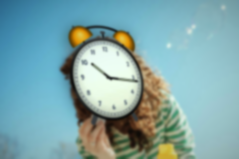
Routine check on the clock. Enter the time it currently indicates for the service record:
10:16
